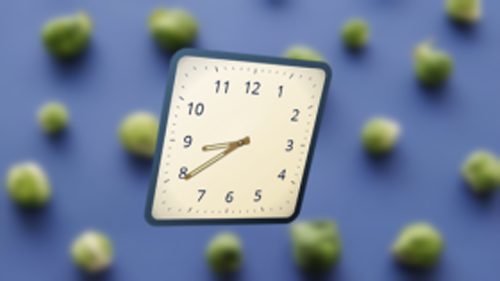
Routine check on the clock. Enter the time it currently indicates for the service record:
8:39
